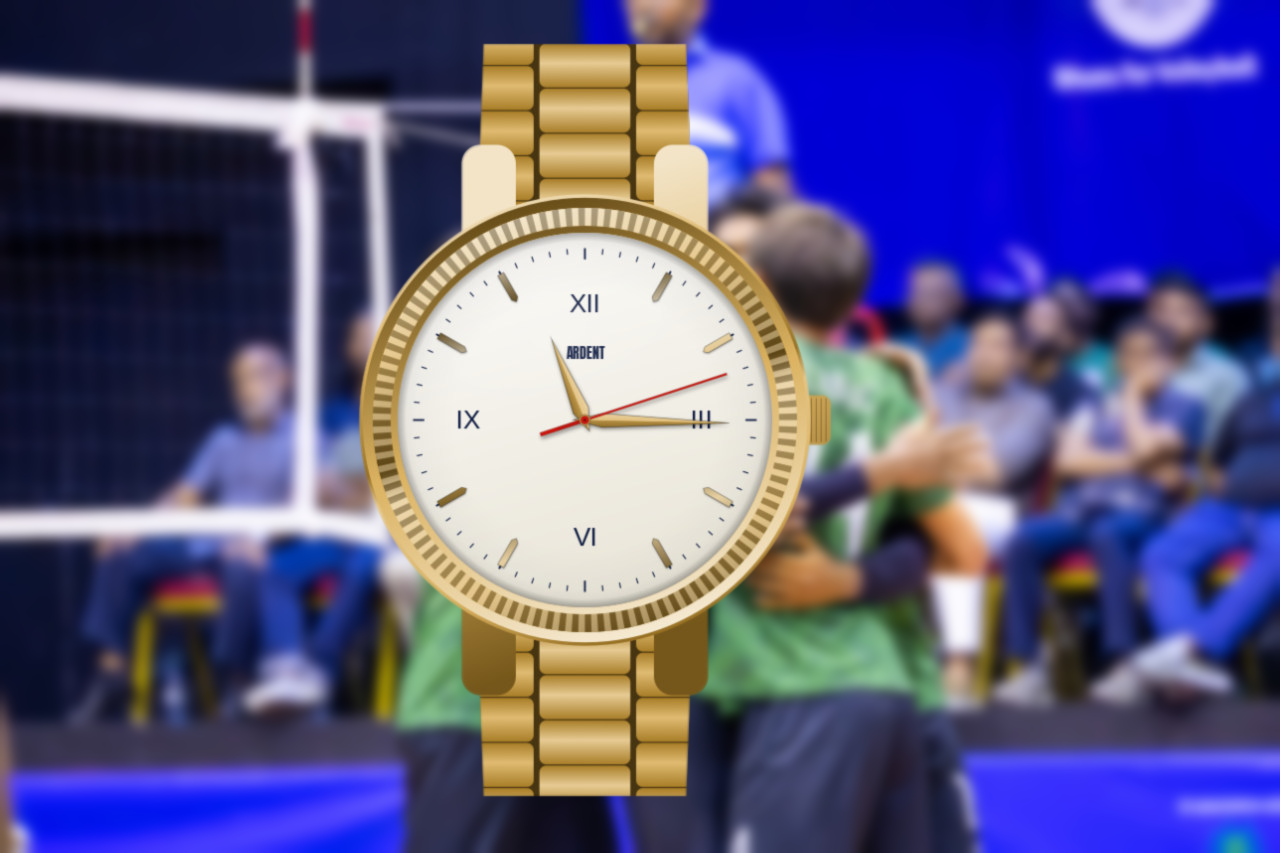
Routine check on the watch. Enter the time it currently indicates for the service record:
11:15:12
